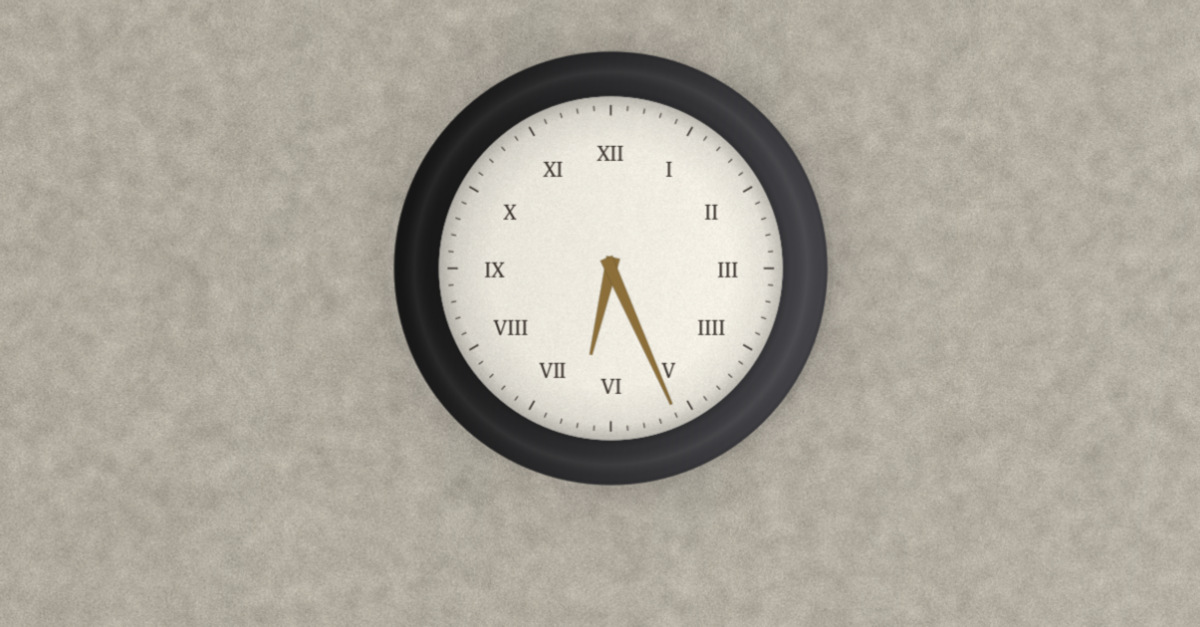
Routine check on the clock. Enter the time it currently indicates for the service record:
6:26
